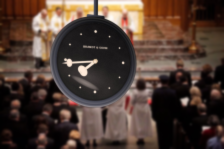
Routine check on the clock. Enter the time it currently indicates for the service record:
7:44
